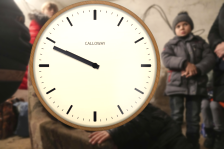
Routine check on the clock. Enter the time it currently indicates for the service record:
9:49
